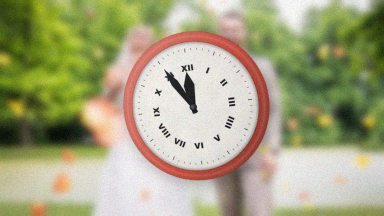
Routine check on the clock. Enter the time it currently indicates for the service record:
11:55
